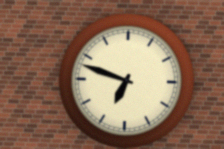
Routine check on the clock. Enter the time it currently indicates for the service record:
6:48
